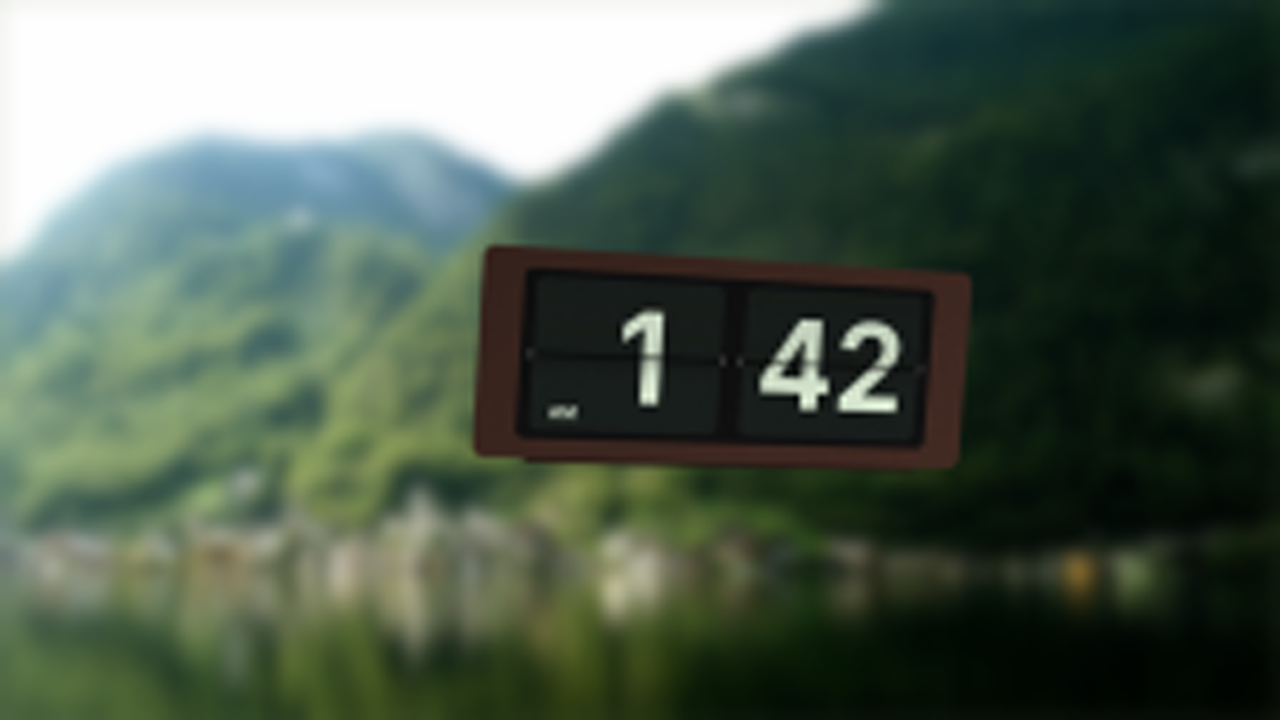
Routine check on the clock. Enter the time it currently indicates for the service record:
1:42
